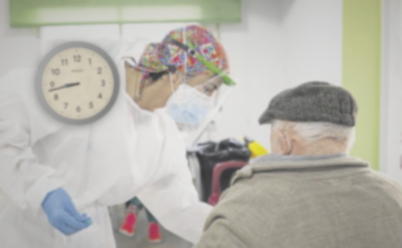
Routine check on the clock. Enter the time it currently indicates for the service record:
8:43
